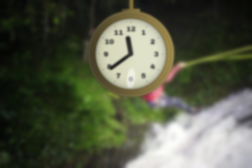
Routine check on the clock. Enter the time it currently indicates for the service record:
11:39
